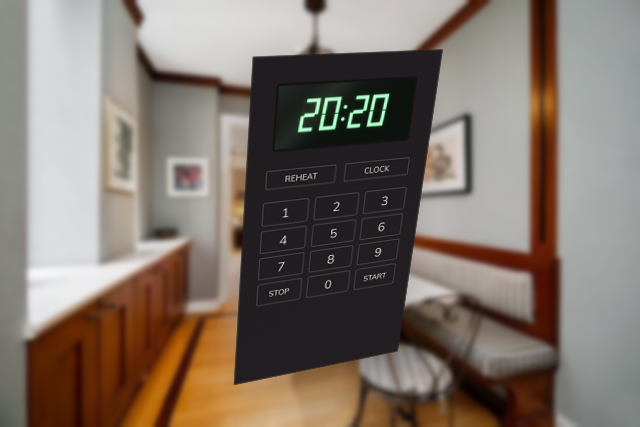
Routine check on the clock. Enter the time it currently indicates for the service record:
20:20
